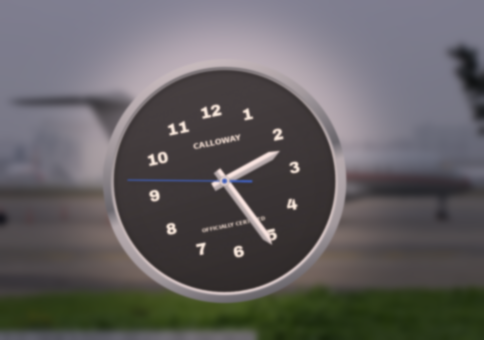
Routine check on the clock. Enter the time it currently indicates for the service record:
2:25:47
